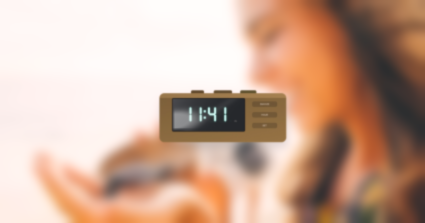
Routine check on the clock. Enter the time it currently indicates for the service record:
11:41
